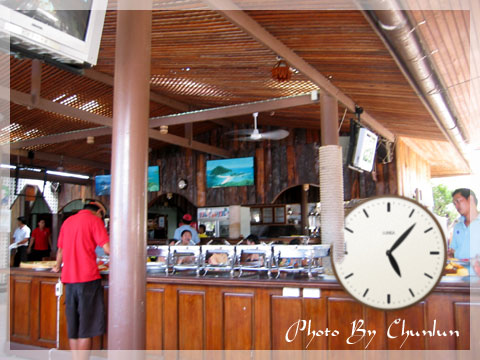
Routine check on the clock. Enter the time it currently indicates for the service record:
5:07
